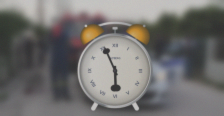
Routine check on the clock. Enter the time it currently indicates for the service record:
5:56
